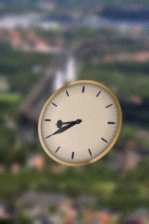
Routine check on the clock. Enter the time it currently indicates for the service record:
8:40
